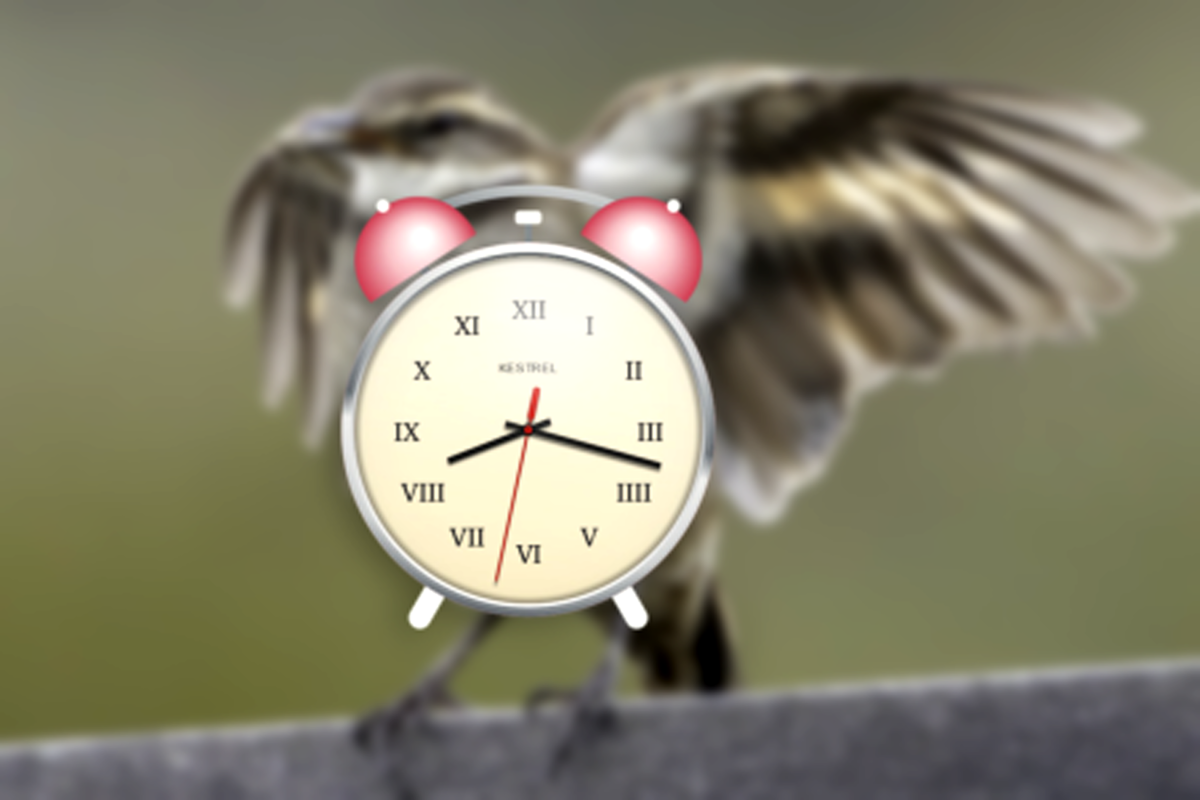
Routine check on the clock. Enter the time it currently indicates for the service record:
8:17:32
